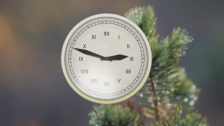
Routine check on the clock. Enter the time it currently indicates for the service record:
2:48
